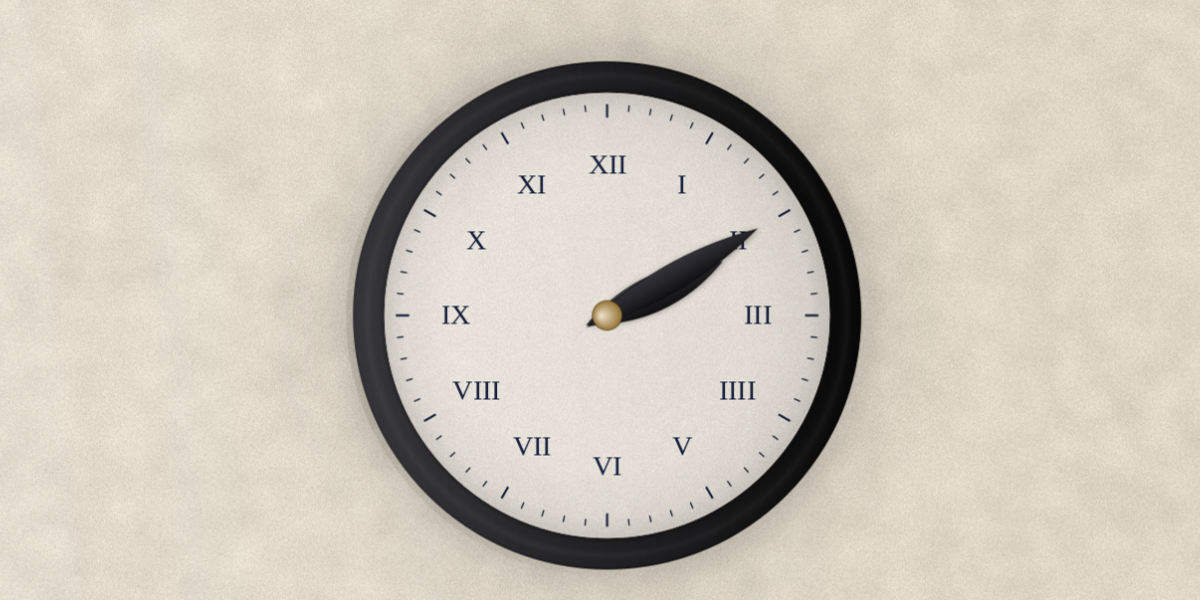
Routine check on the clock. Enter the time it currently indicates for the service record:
2:10
